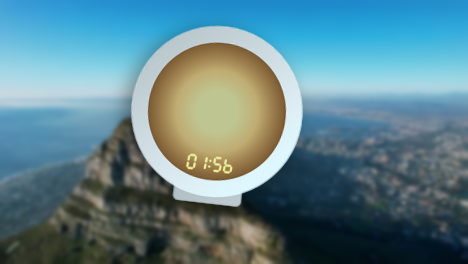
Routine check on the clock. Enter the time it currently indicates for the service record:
1:56
